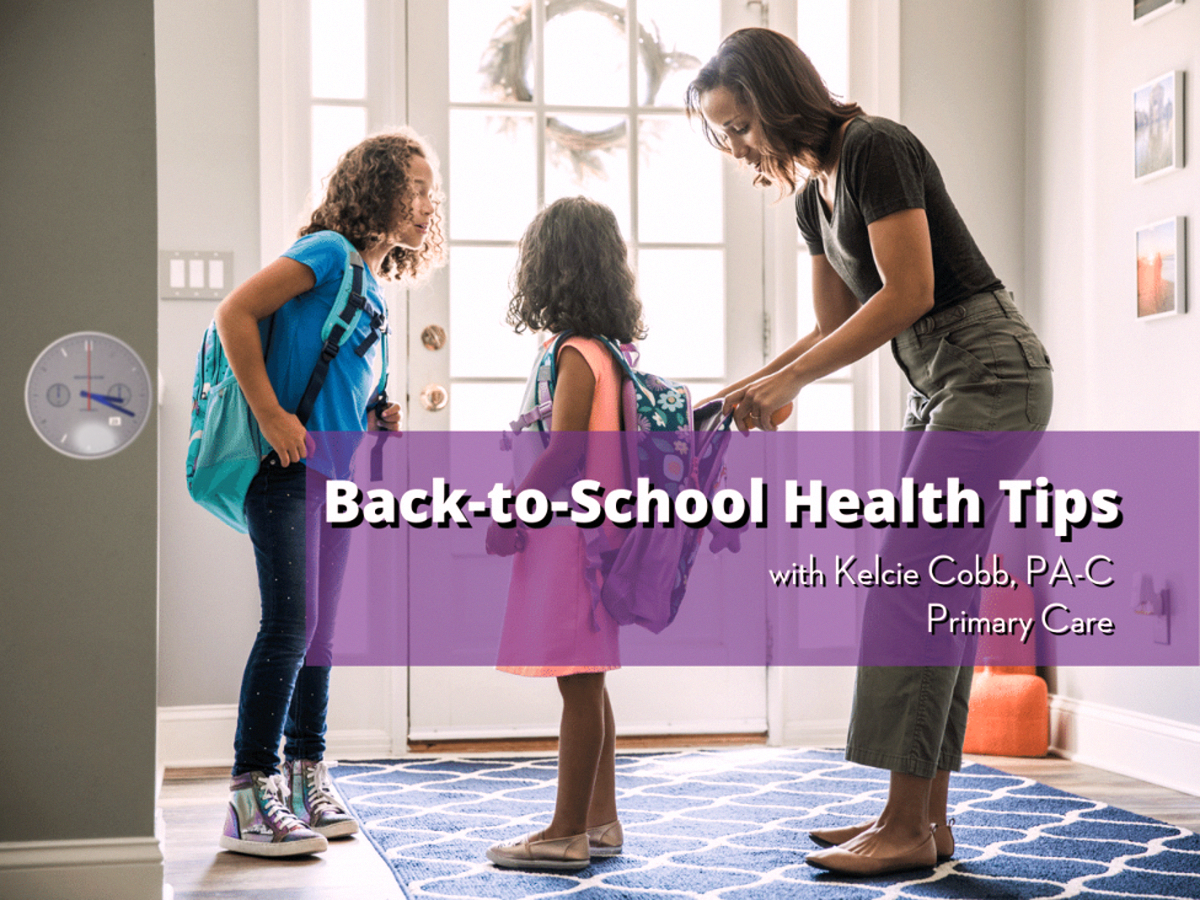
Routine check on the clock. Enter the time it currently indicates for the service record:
3:19
